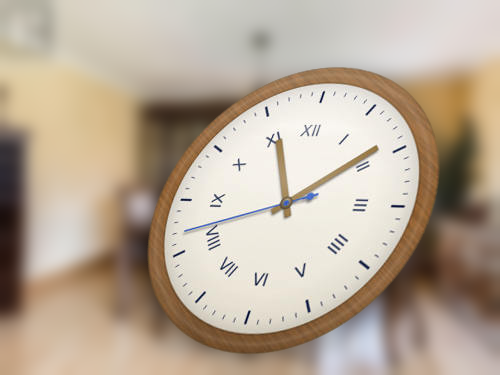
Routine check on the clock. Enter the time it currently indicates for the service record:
11:08:42
